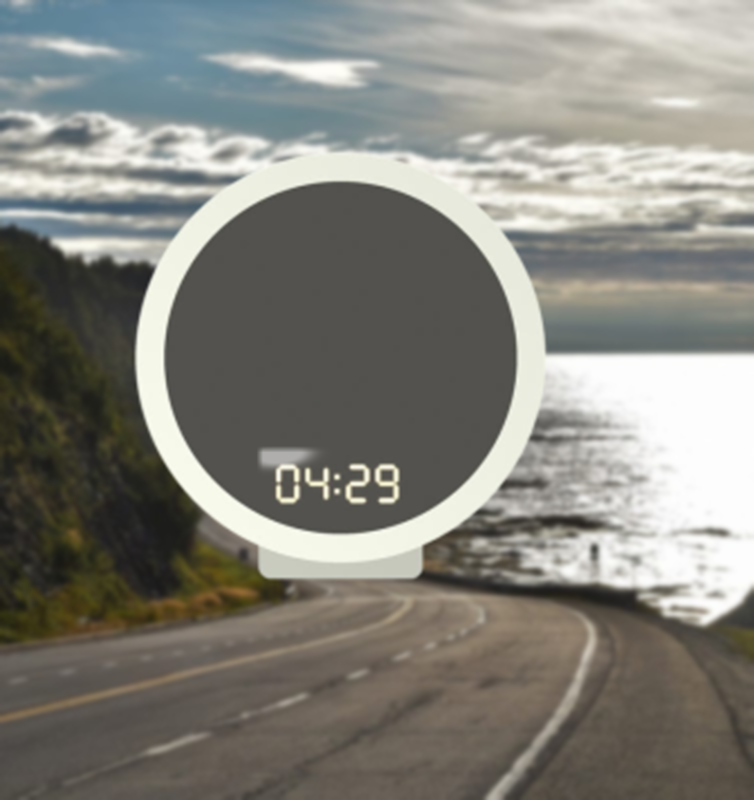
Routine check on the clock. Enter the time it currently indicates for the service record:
4:29
